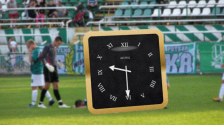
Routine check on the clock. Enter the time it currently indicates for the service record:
9:30
